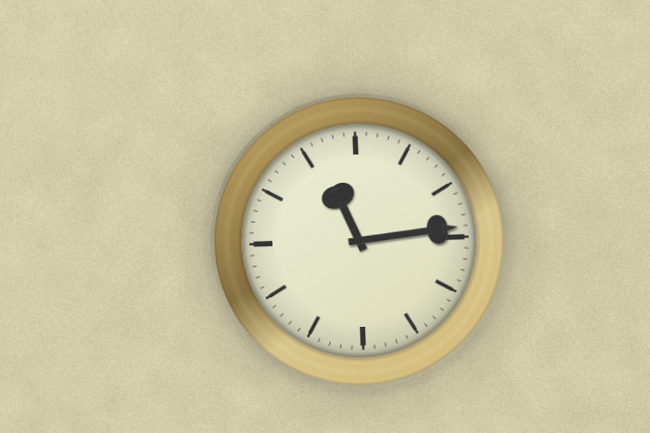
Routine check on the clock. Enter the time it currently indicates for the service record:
11:14
